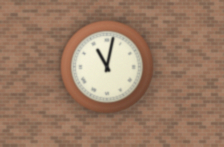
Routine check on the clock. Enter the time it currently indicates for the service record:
11:02
